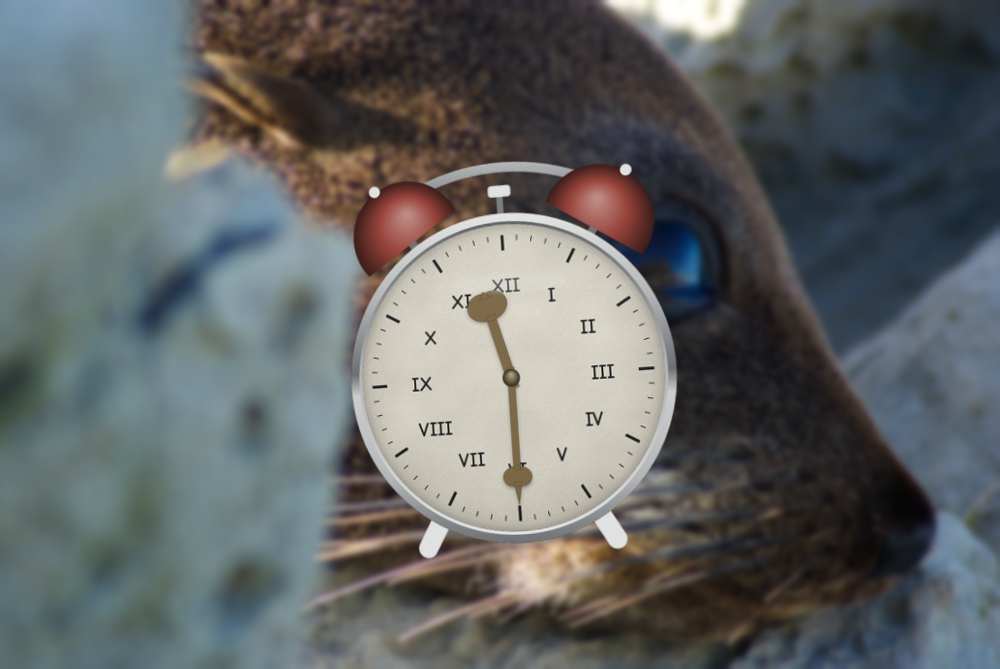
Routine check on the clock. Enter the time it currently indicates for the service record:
11:30
